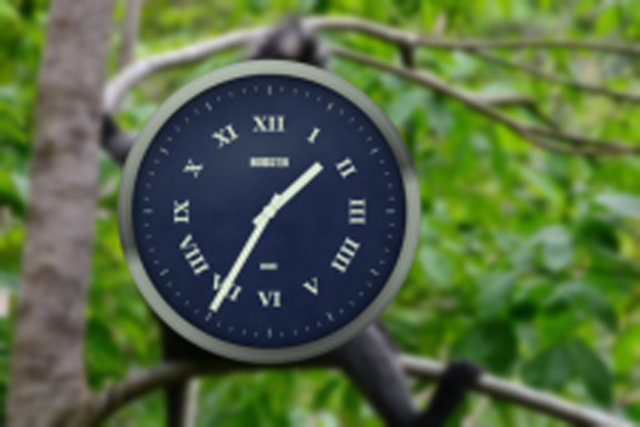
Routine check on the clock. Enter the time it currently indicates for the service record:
1:35
